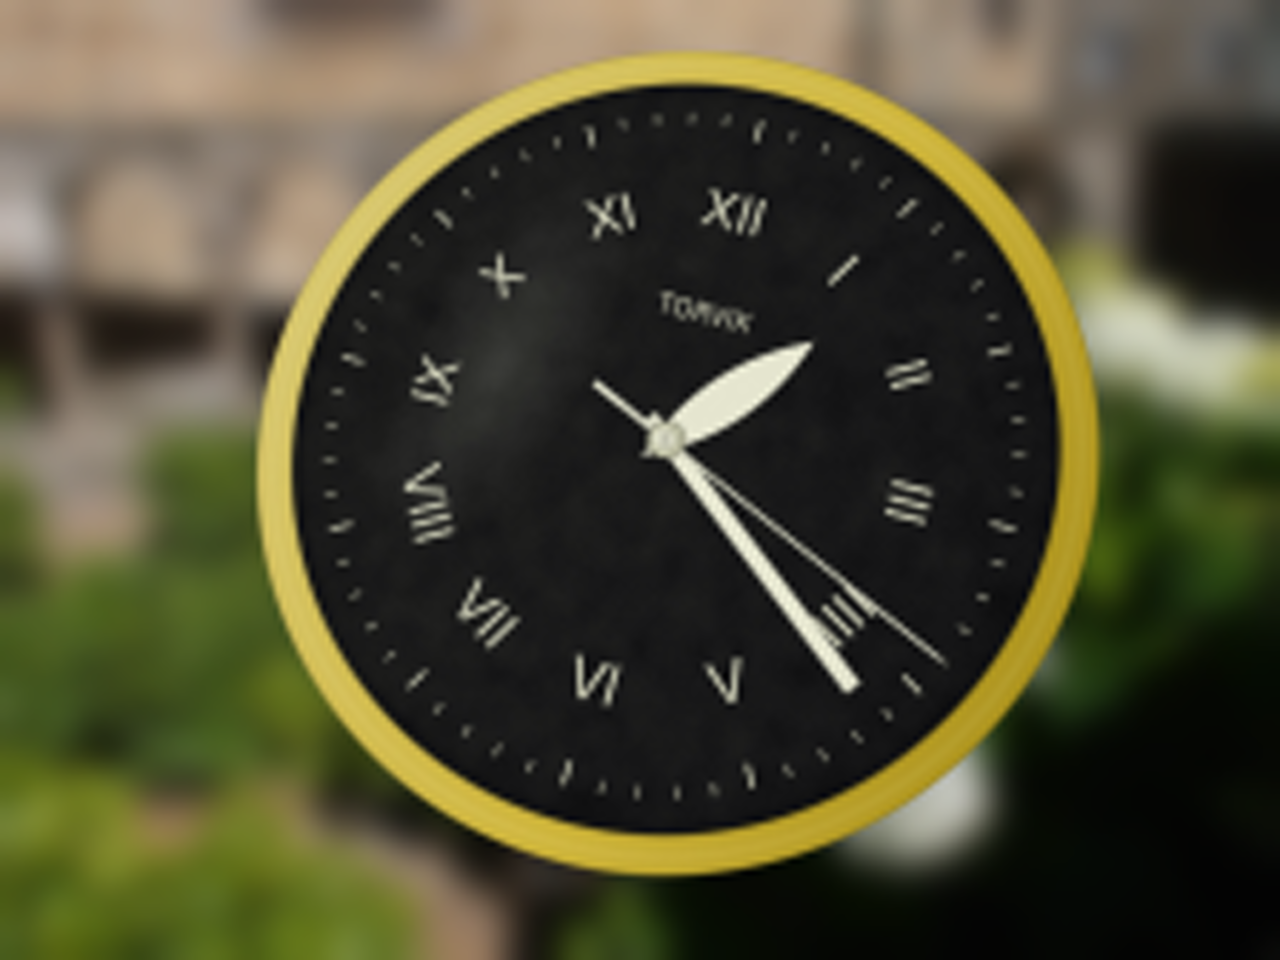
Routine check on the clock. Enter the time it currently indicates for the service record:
1:21:19
